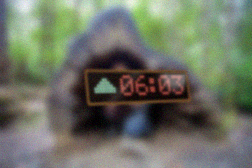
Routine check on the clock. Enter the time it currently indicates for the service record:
6:03
